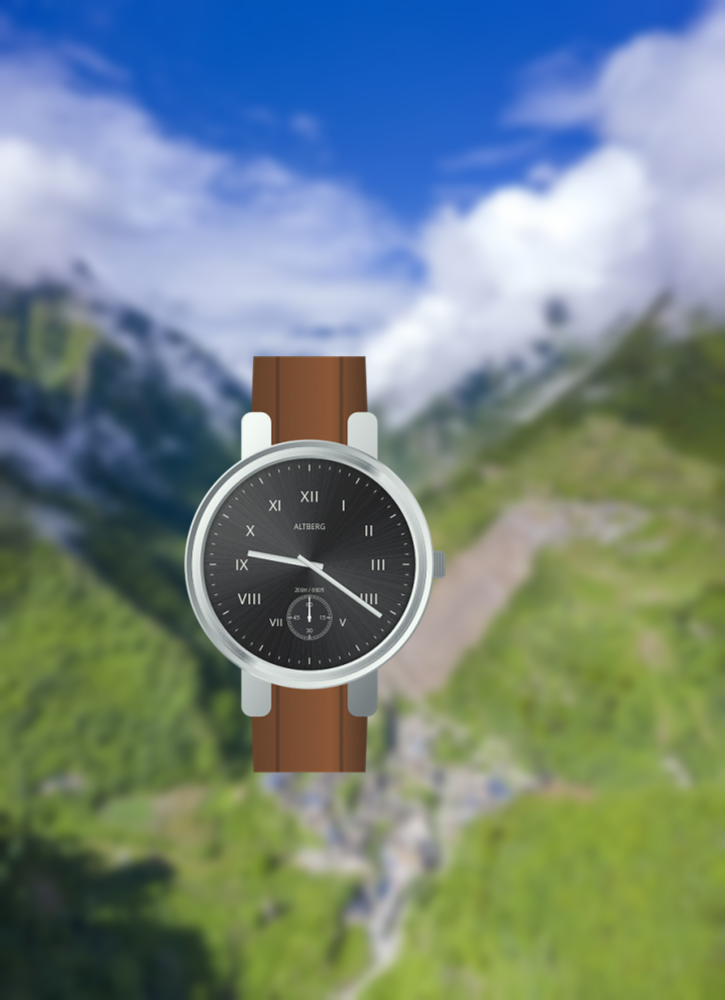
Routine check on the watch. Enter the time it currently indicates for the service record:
9:21
